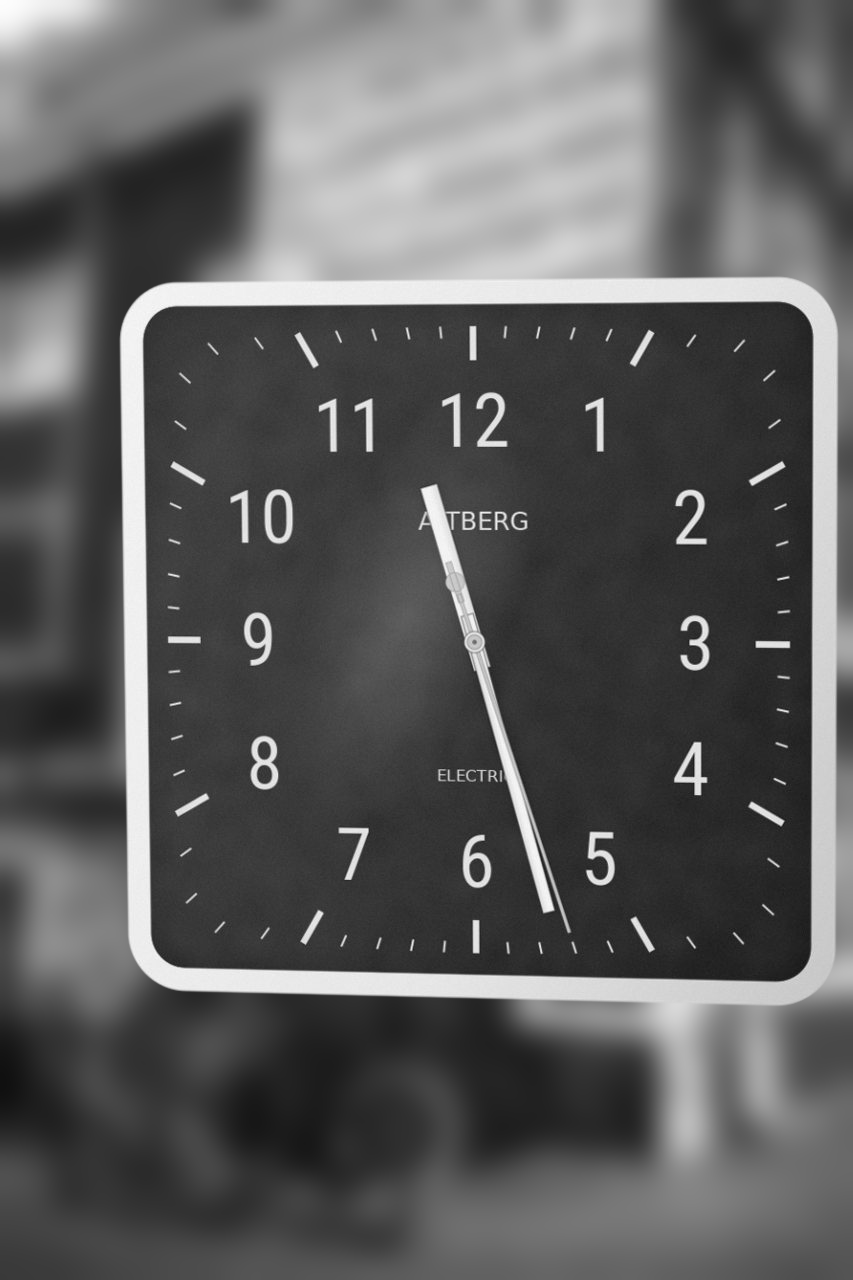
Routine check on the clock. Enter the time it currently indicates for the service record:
11:27:27
